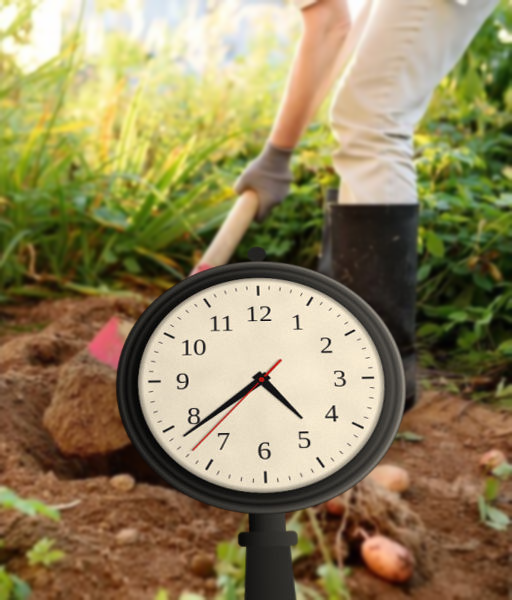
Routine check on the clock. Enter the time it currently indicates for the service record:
4:38:37
